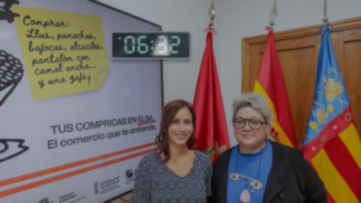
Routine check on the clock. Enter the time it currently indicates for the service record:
6:32
